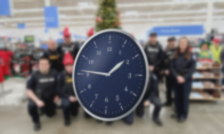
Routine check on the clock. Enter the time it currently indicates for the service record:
1:46
